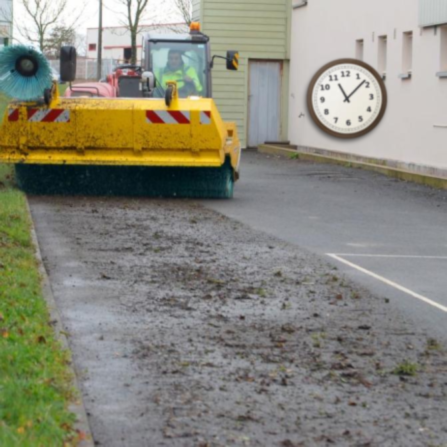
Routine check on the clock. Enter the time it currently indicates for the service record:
11:08
